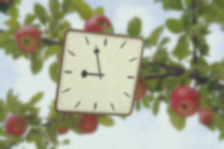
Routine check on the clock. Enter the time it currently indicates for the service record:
8:57
